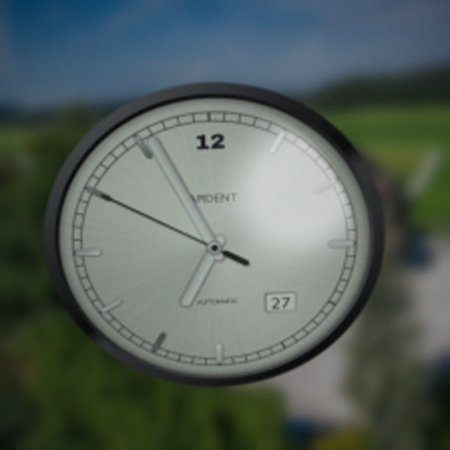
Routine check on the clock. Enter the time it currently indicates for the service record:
6:55:50
